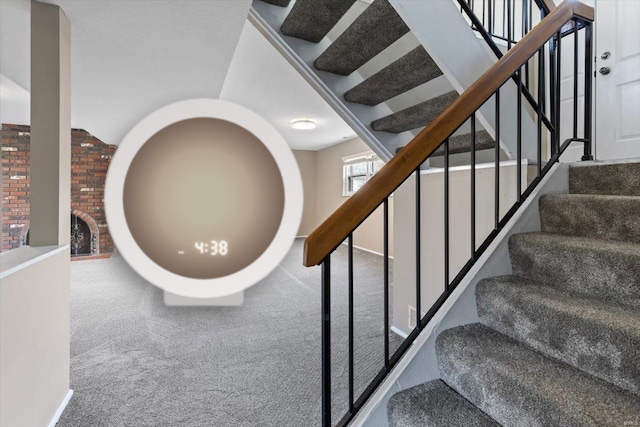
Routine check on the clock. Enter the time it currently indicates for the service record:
4:38
